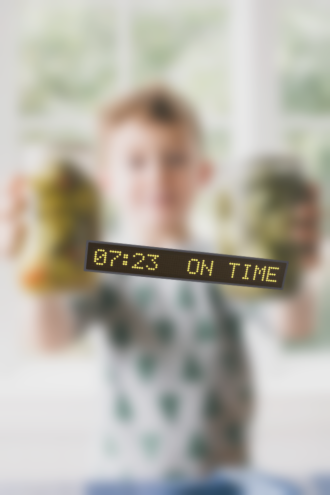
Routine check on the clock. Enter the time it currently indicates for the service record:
7:23
